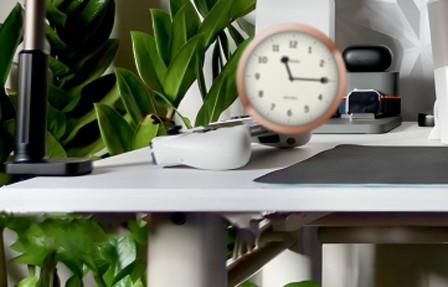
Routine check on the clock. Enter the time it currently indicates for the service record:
11:15
